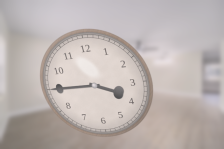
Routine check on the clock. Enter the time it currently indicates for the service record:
3:45
